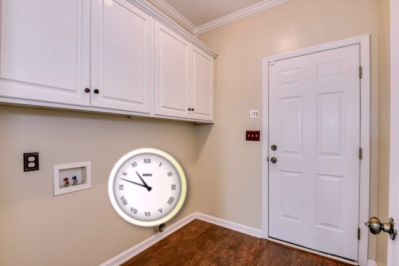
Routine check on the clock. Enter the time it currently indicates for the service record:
10:48
